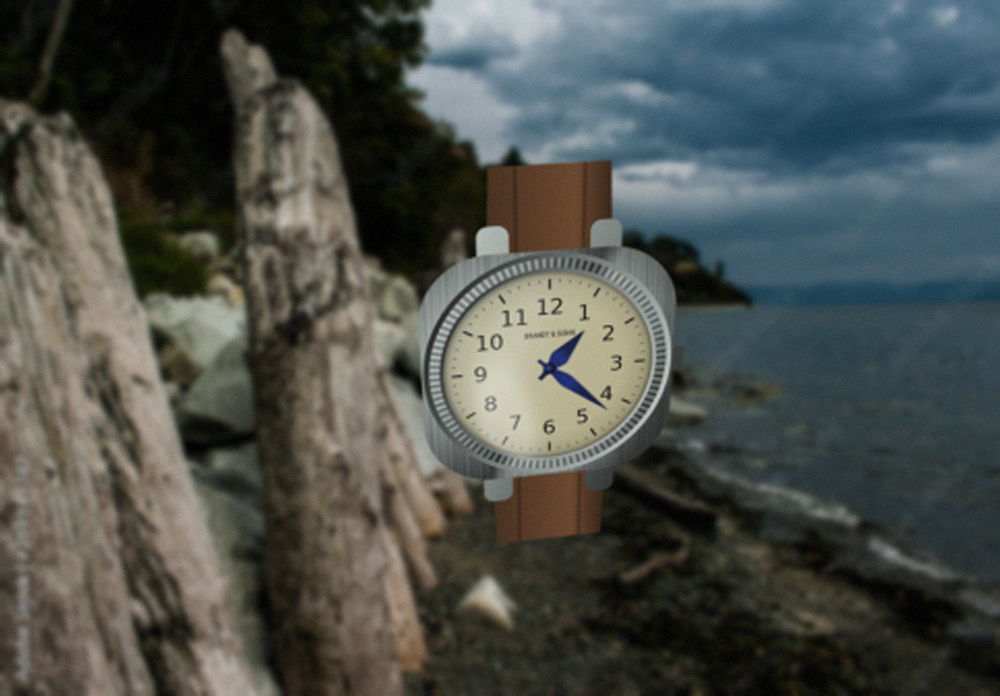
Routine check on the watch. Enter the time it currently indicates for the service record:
1:22
